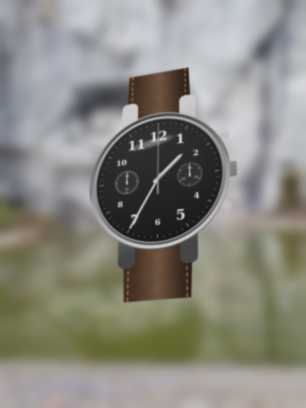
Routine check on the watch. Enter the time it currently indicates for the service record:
1:35
